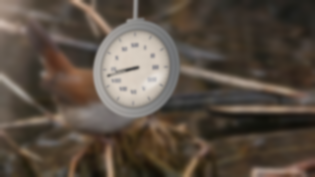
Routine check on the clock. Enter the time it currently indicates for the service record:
8:43
